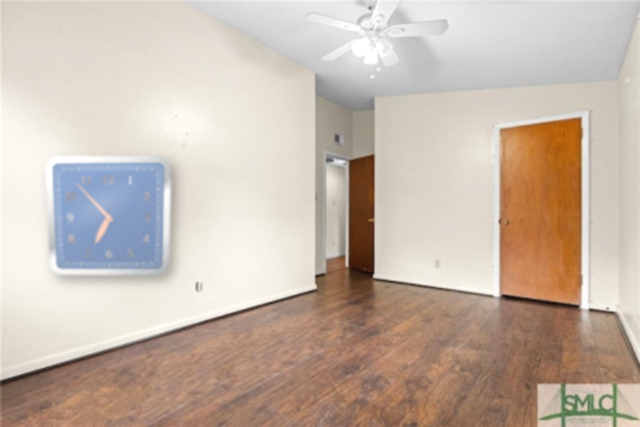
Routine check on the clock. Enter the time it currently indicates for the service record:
6:53
